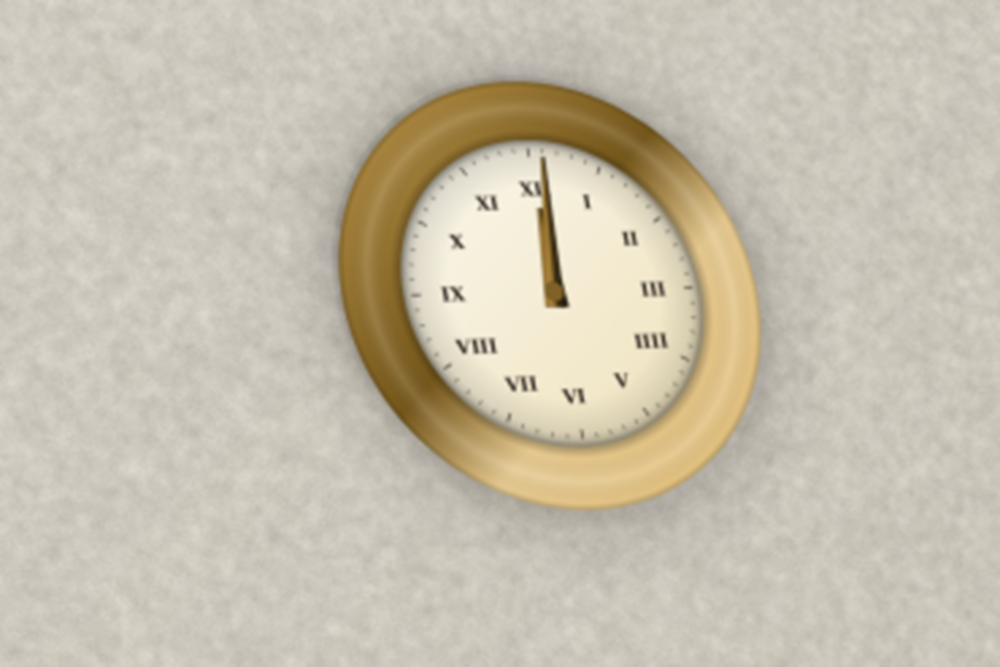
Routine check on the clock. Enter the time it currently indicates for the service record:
12:01
